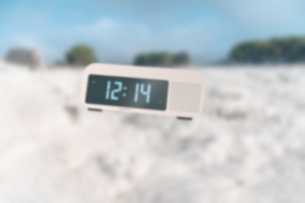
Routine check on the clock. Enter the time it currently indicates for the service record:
12:14
